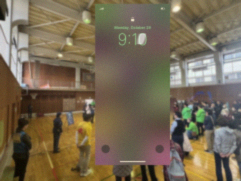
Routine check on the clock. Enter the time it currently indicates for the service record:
9:10
